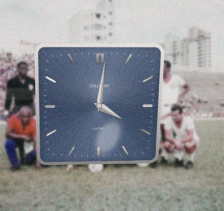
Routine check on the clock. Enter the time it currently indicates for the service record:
4:01
